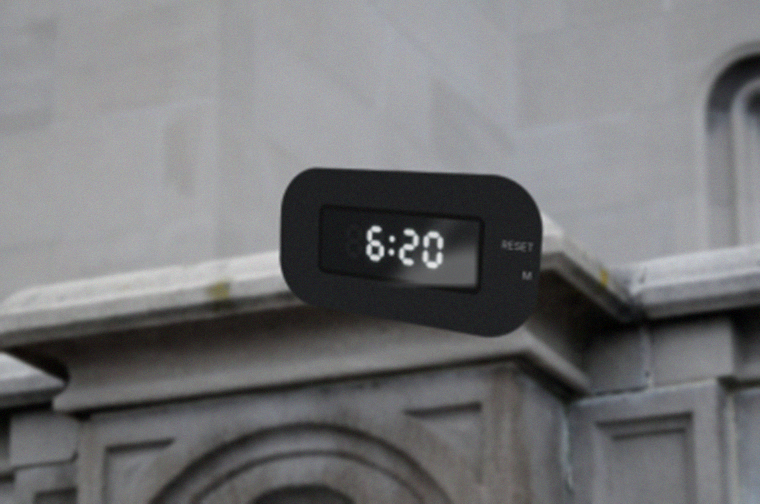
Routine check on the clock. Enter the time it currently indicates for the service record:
6:20
